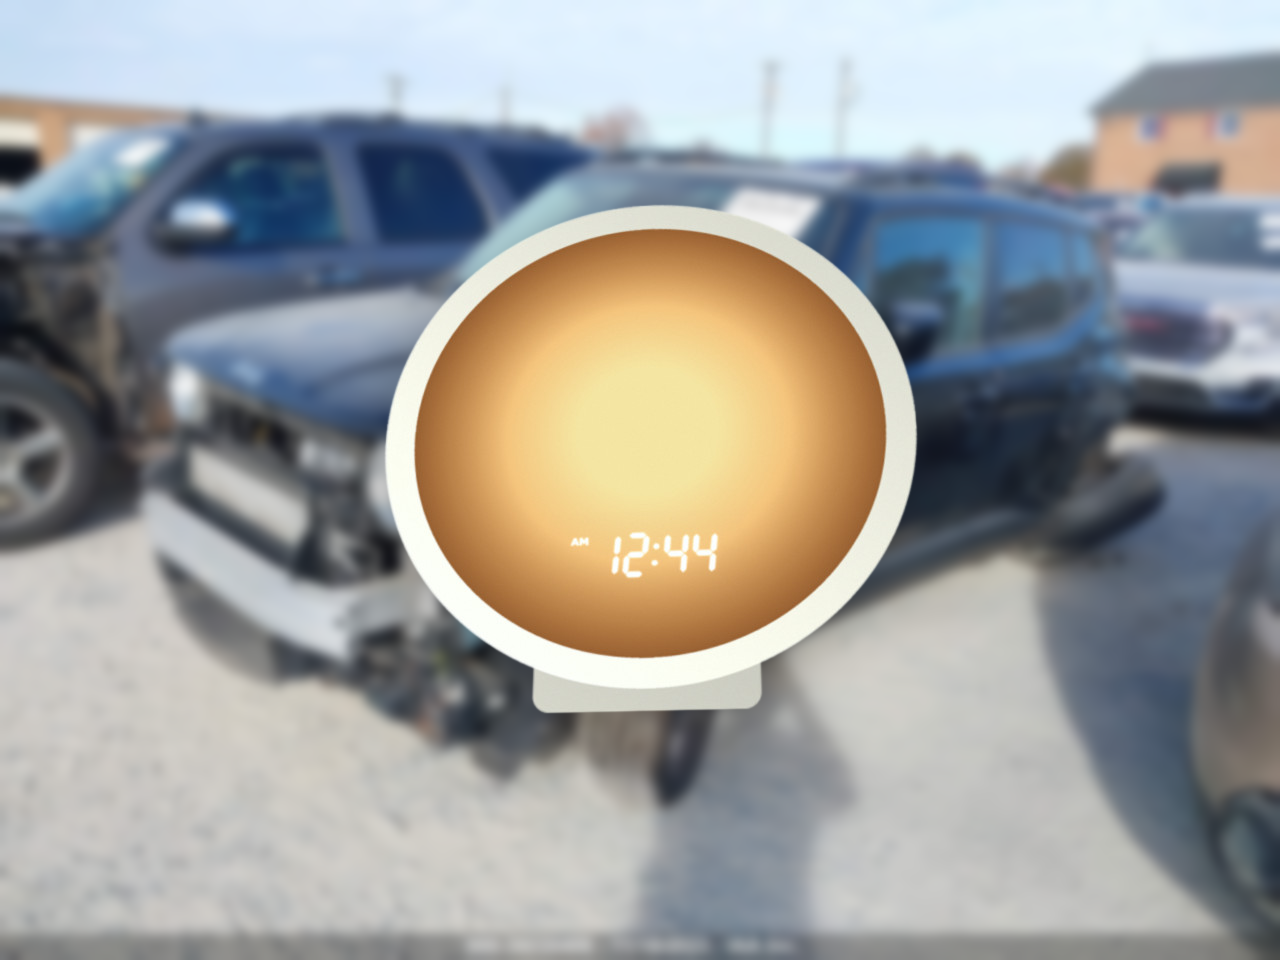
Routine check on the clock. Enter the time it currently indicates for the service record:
12:44
